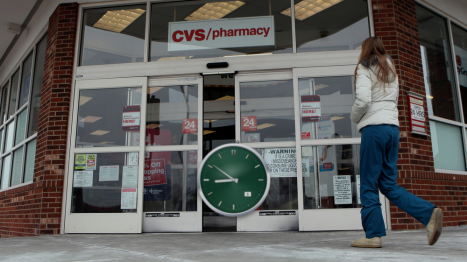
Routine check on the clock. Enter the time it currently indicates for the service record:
8:51
